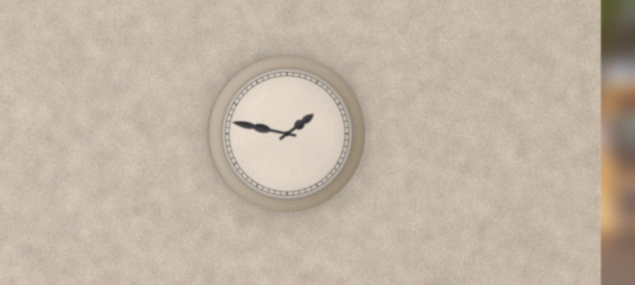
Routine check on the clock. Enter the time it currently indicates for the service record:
1:47
